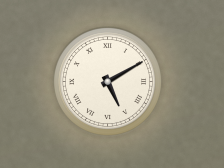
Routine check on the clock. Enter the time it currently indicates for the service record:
5:10
